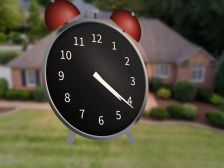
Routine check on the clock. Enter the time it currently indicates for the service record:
4:21
